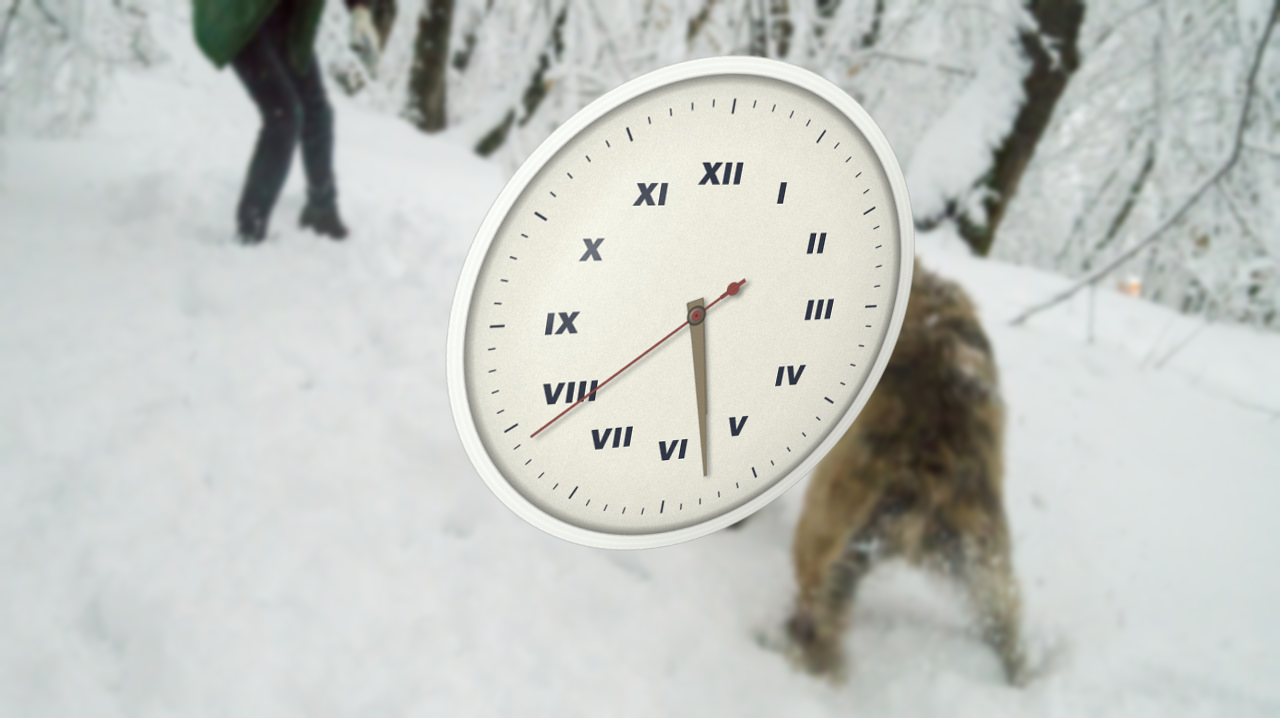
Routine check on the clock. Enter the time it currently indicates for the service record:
5:27:39
